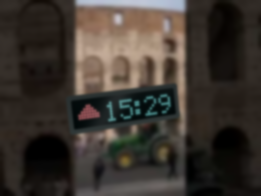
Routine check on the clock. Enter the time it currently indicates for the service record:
15:29
